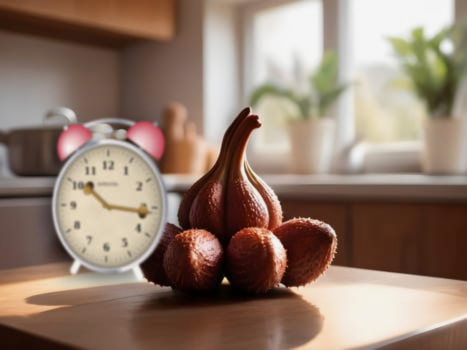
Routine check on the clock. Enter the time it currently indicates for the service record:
10:16
